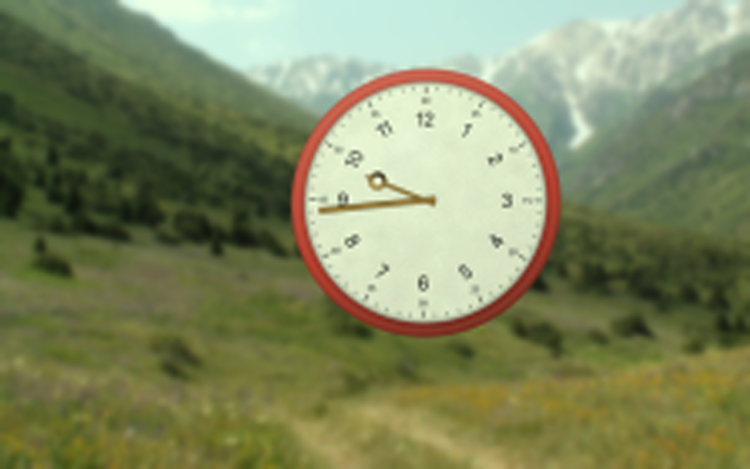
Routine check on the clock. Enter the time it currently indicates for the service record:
9:44
